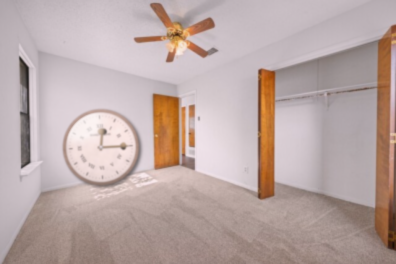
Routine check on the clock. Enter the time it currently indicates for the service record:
12:15
